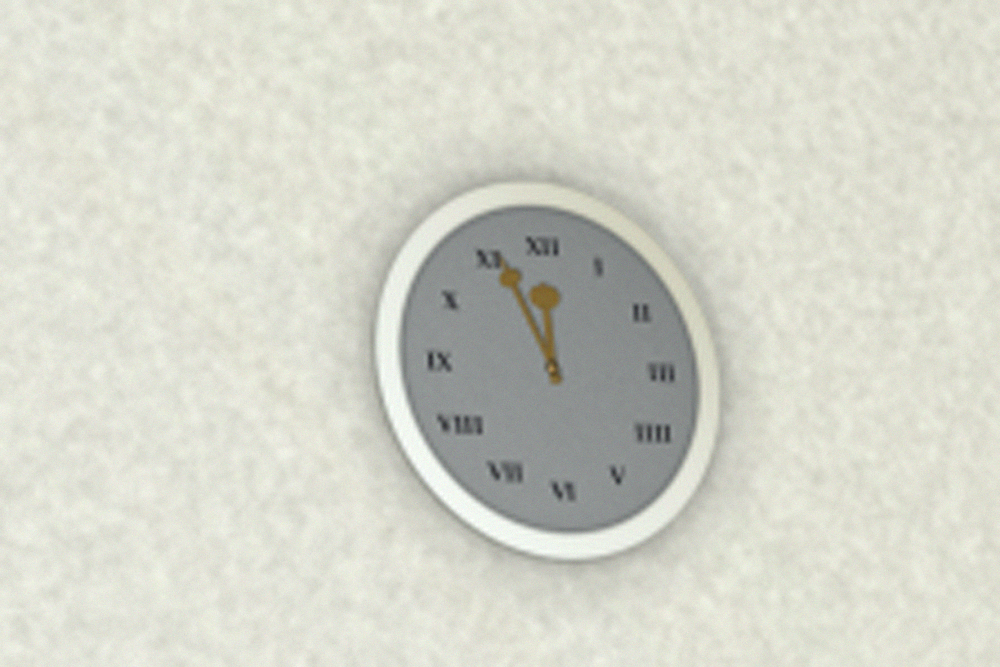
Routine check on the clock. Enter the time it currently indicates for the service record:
11:56
